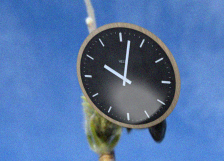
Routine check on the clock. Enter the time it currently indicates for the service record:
10:02
